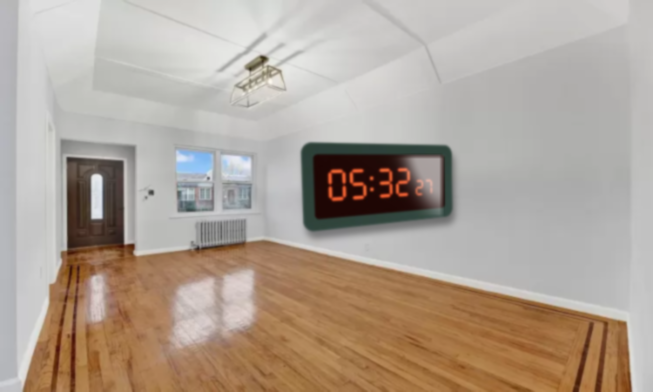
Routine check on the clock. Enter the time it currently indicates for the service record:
5:32:27
